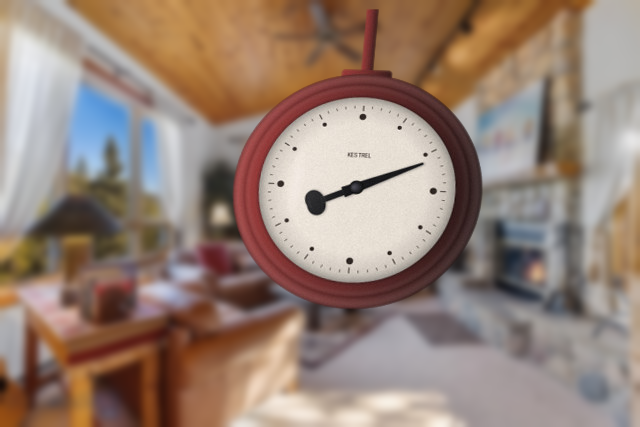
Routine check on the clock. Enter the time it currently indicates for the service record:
8:11
